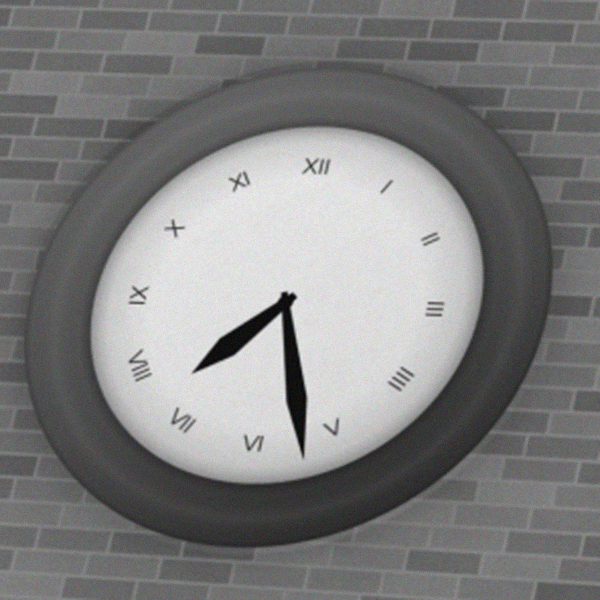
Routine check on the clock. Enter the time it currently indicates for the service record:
7:27
